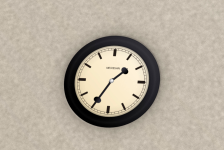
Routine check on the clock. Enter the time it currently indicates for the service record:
1:35
